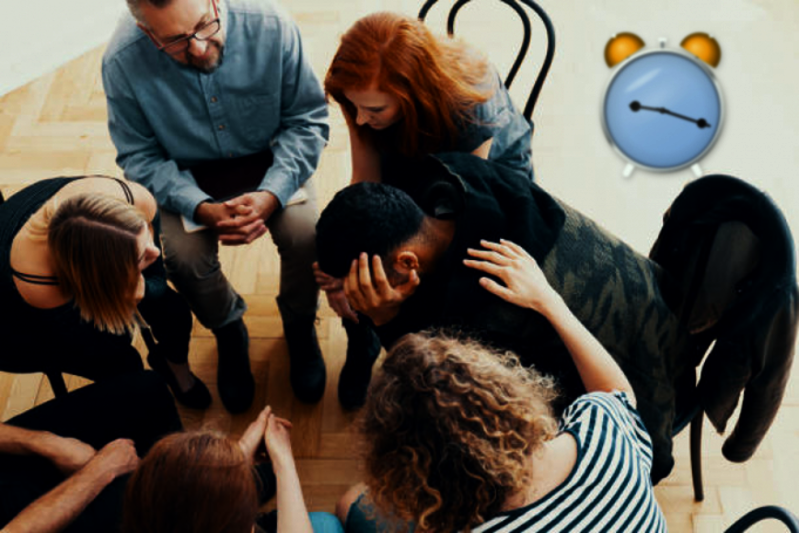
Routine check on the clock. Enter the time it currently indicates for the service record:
9:18
